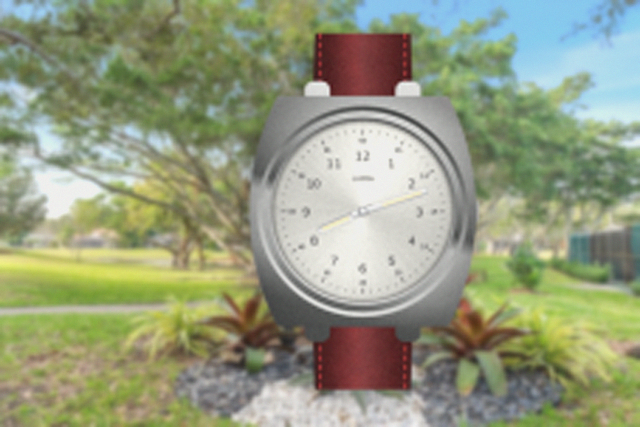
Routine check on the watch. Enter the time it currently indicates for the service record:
8:12
